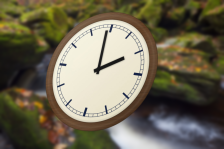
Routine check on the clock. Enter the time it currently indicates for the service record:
1:59
